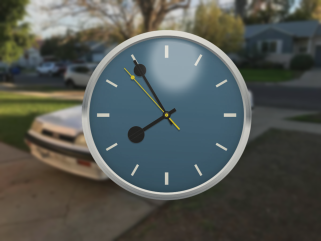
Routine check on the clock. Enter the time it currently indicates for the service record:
7:54:53
